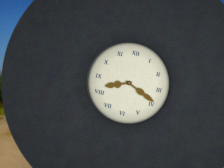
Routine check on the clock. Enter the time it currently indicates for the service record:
8:19
